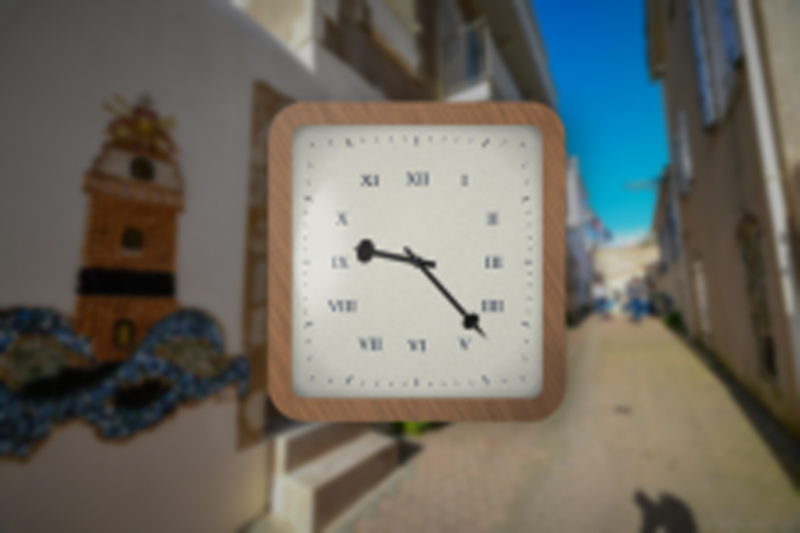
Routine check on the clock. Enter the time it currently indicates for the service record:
9:23
